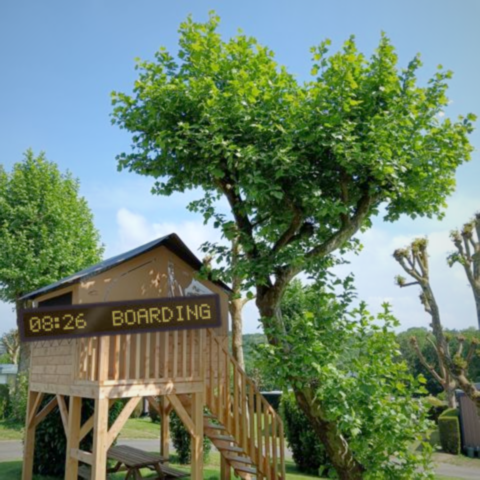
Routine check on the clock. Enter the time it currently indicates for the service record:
8:26
